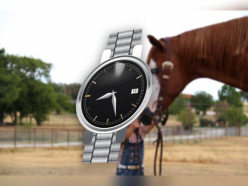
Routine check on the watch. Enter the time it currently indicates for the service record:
8:27
